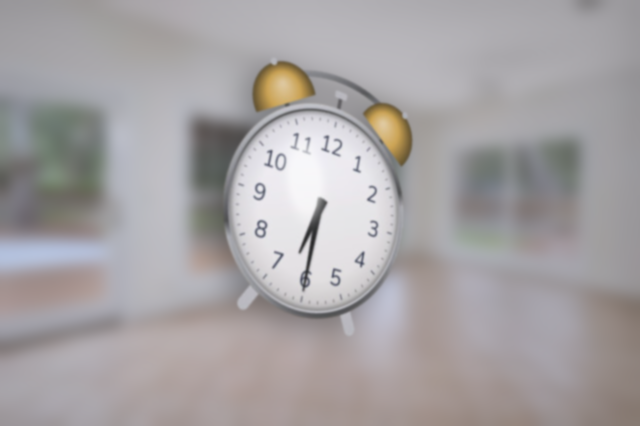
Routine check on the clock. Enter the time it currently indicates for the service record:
6:30
